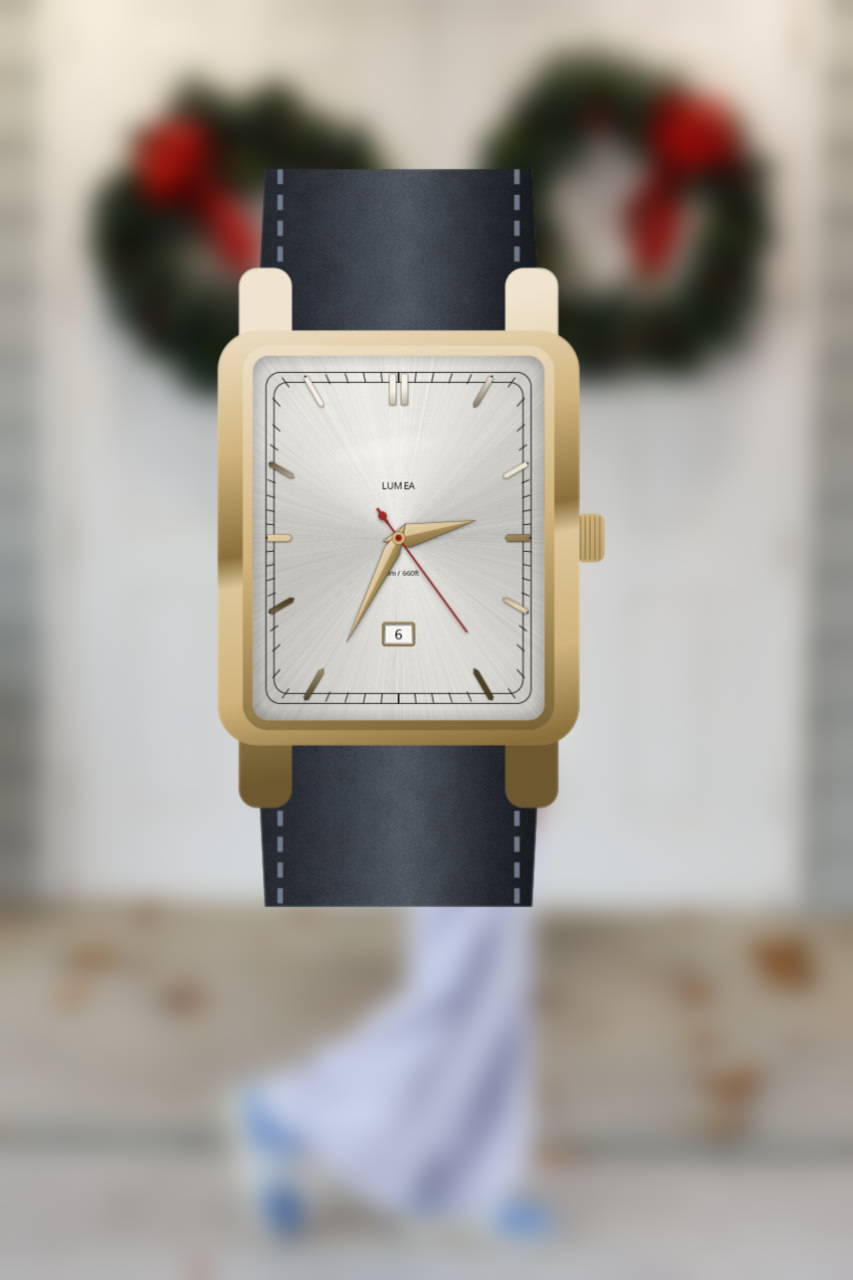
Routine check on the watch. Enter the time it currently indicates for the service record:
2:34:24
